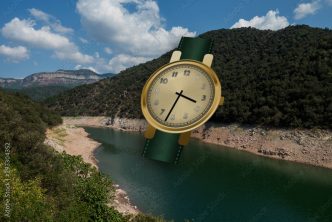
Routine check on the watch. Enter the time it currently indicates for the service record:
3:32
